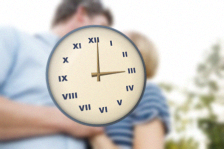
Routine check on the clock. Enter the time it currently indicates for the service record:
3:01
